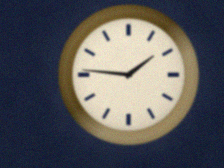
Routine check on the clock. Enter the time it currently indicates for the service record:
1:46
